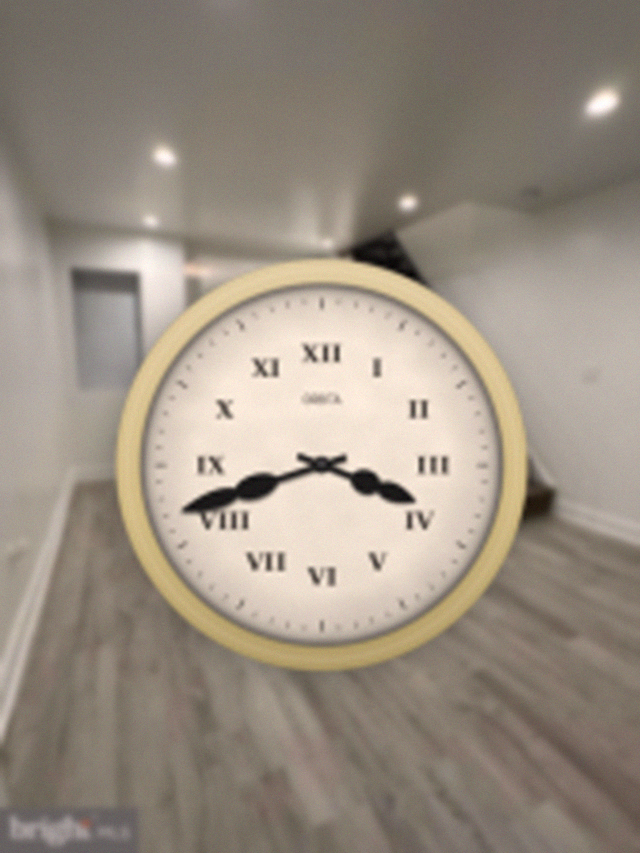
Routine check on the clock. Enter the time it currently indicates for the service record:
3:42
